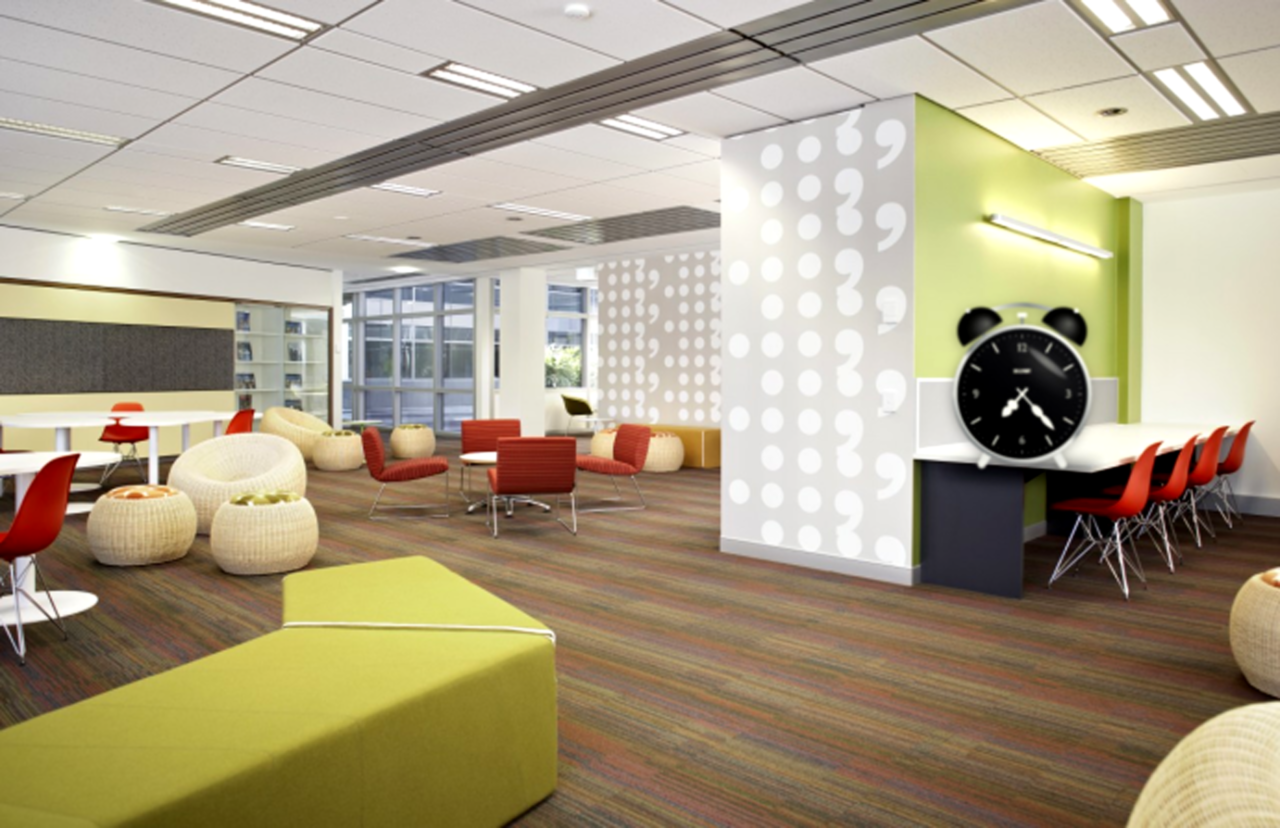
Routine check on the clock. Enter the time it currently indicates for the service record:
7:23
